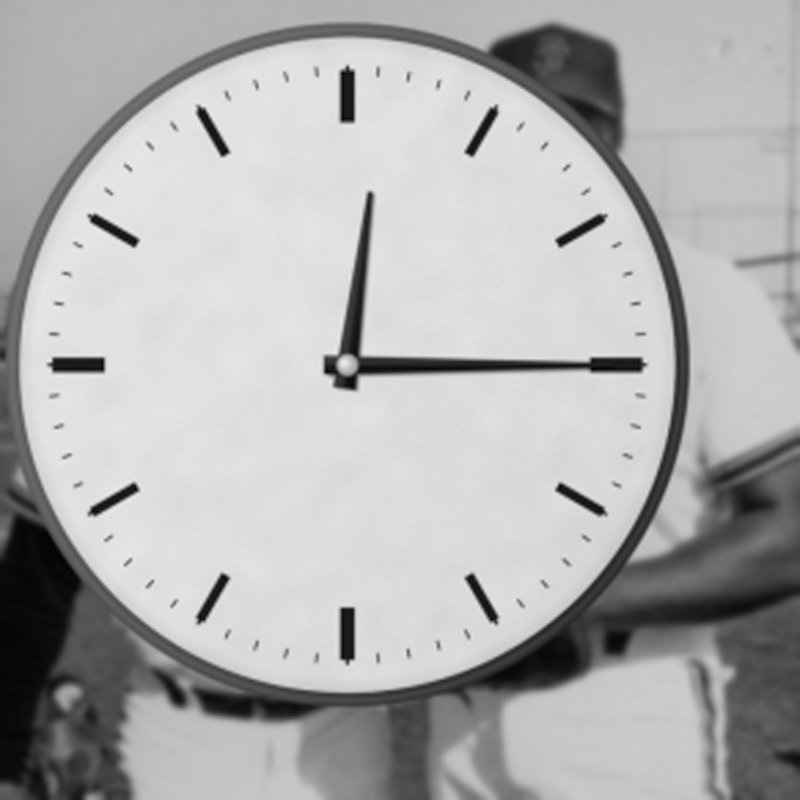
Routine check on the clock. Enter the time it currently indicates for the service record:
12:15
